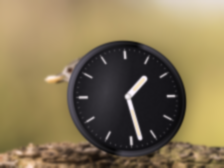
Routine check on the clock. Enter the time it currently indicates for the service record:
1:28
